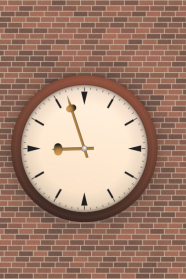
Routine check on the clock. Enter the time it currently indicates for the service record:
8:57
